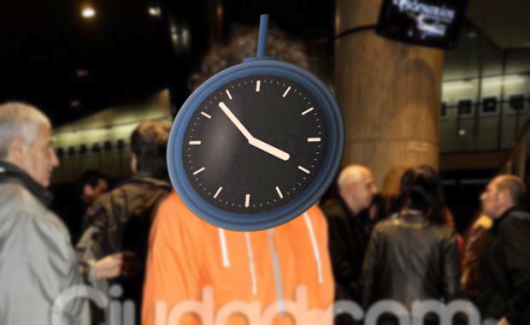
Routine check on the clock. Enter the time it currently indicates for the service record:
3:53
